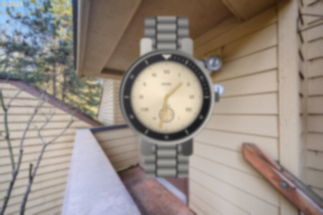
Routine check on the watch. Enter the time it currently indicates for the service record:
1:32
